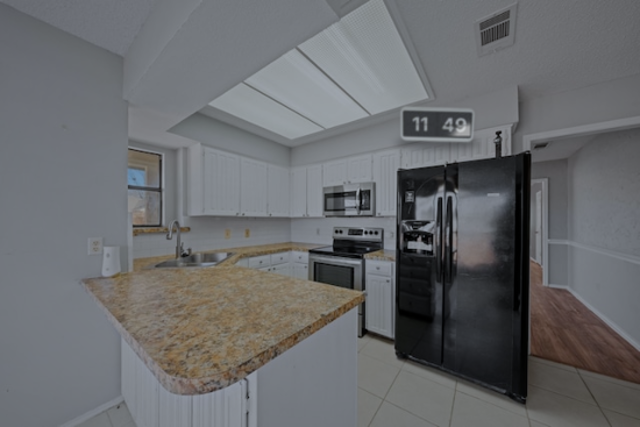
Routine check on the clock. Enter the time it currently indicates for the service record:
11:49
